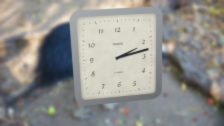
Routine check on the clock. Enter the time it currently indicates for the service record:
2:13
